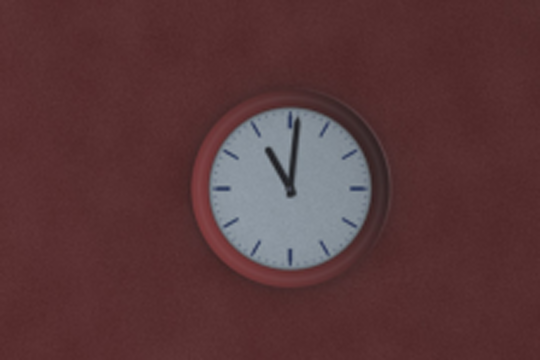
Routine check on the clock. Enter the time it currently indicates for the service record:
11:01
